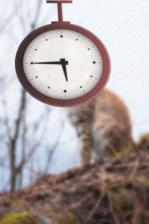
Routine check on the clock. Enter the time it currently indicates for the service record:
5:45
